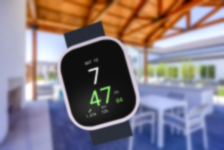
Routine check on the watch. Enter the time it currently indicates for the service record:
7:47
